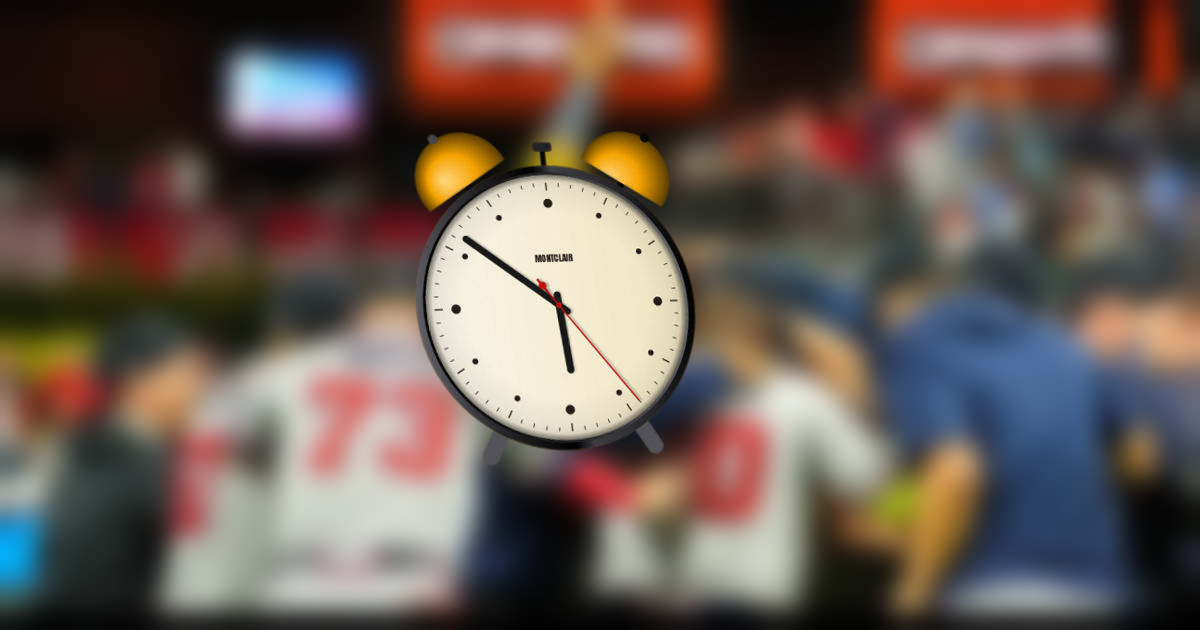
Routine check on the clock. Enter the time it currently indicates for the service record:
5:51:24
